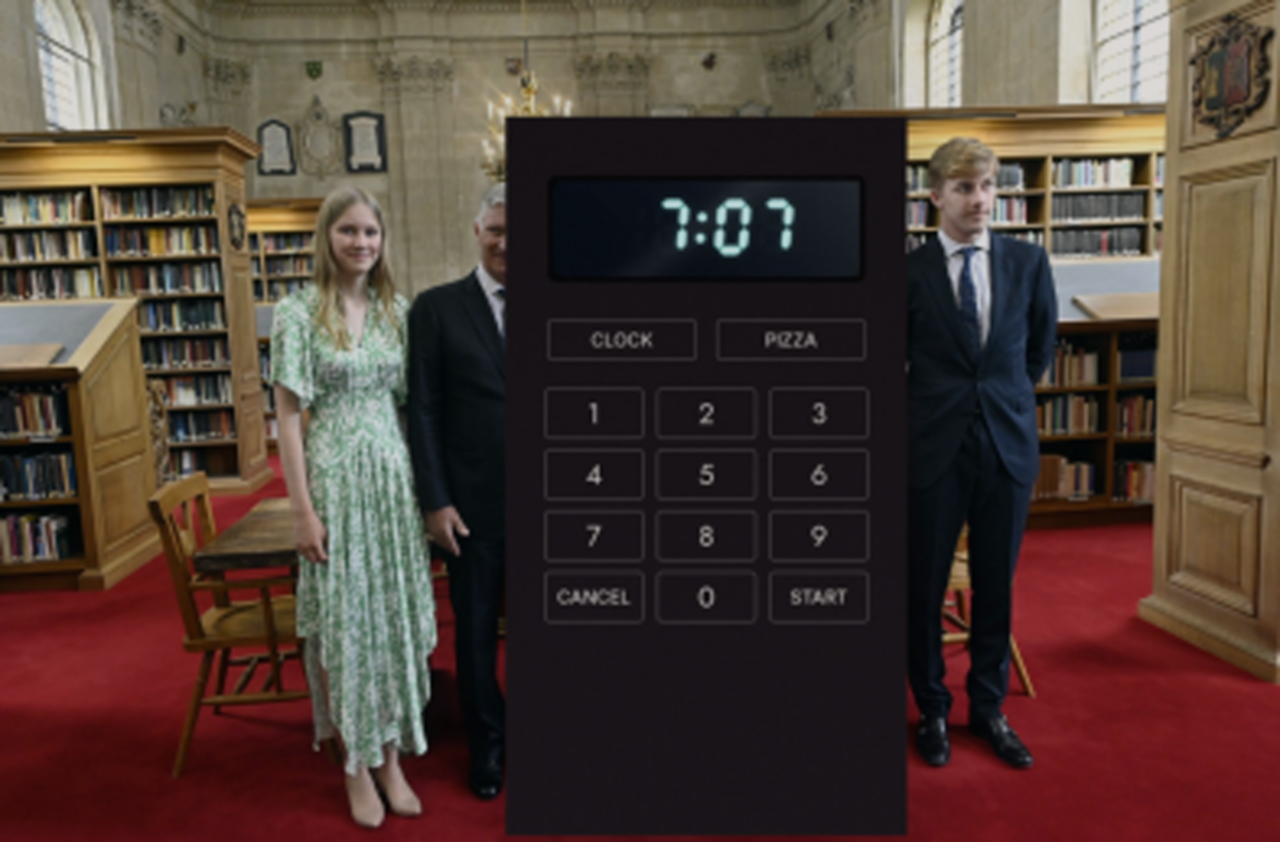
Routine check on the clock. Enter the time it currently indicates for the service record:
7:07
